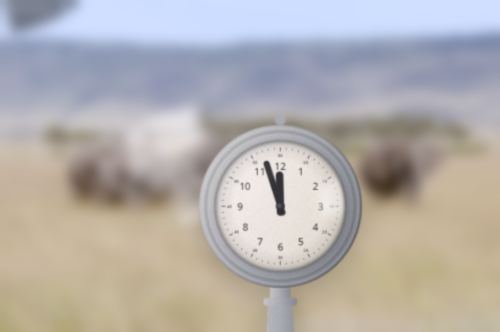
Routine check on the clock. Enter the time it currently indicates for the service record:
11:57
